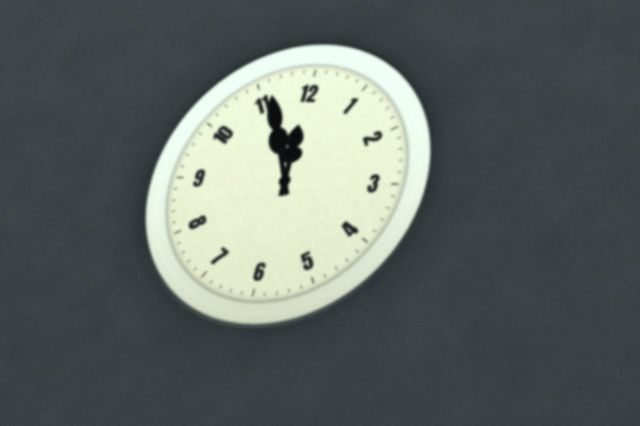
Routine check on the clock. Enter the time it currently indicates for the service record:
11:56
